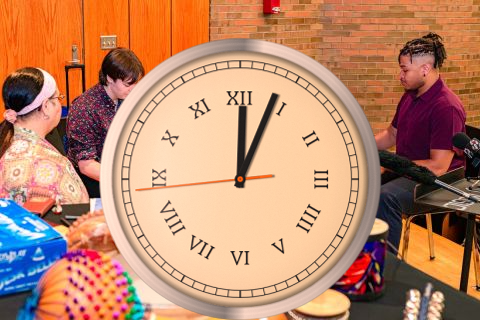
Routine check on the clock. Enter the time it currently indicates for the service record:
12:03:44
